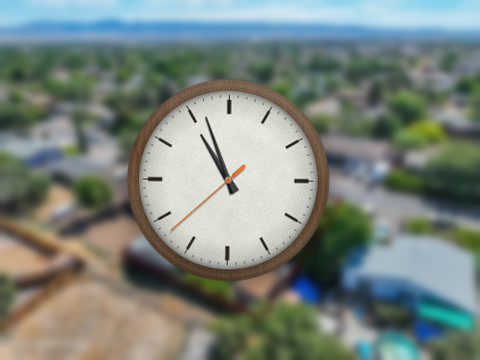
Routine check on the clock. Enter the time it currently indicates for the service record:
10:56:38
